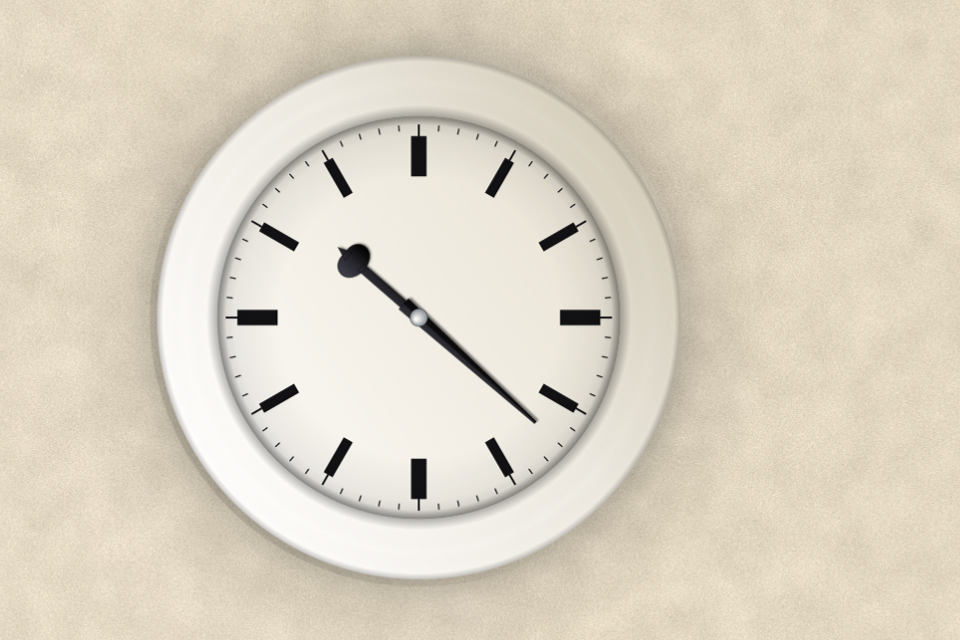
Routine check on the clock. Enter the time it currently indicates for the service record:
10:22
